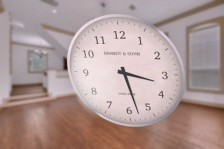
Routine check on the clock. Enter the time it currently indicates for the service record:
3:28
